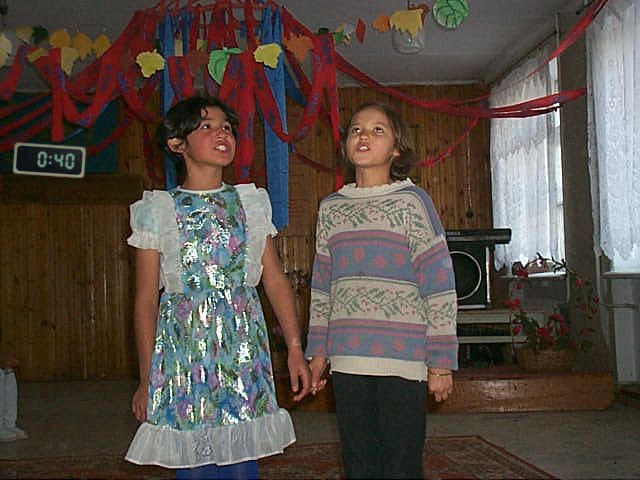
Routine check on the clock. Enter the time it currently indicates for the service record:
0:40
